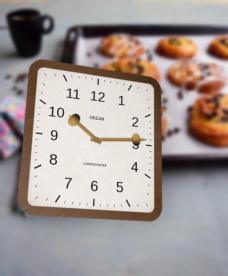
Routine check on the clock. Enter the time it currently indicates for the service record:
10:14
